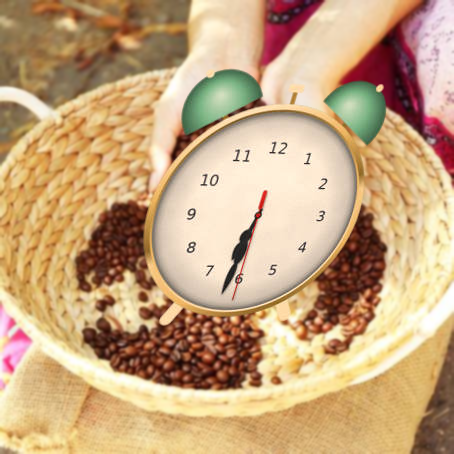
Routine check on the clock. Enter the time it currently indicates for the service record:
6:31:30
